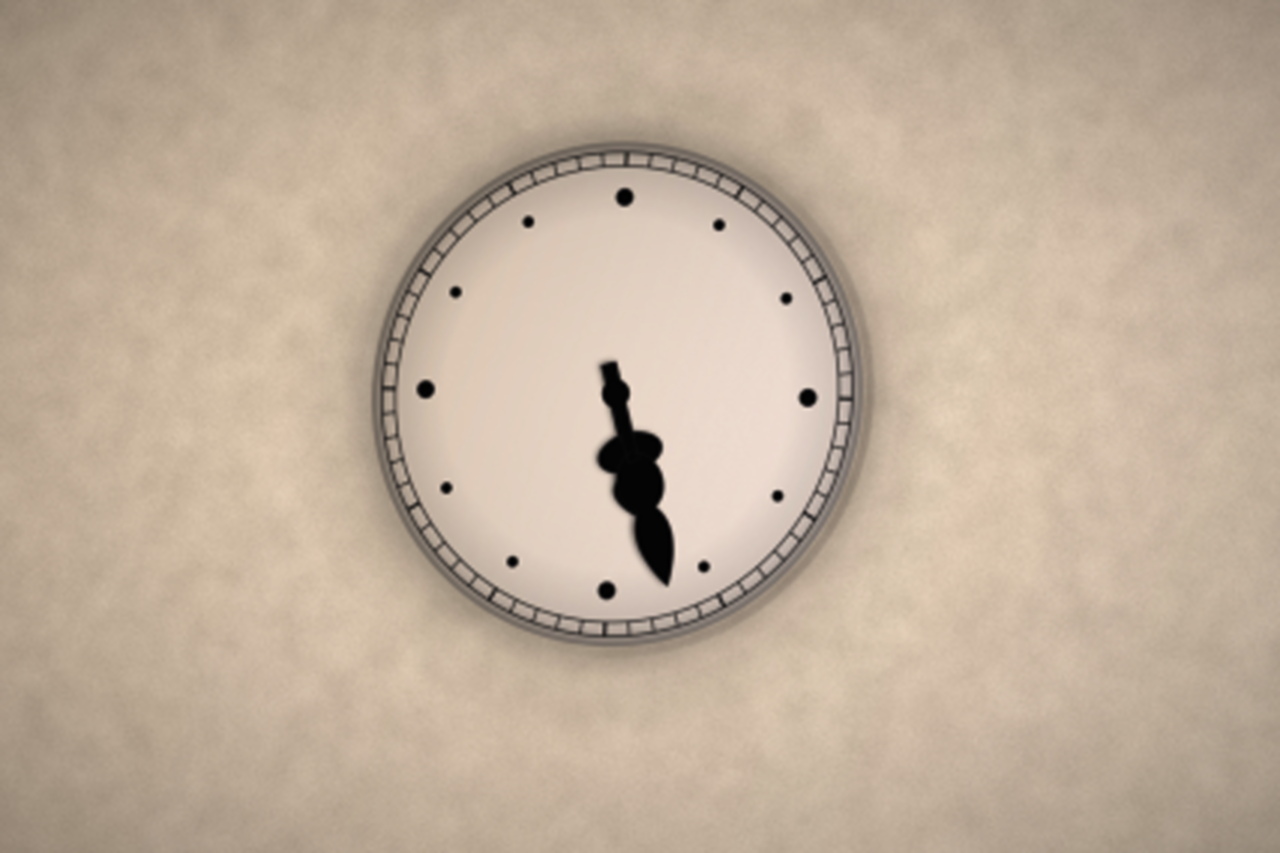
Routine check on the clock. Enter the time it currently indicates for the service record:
5:27
